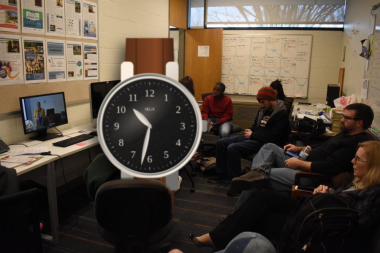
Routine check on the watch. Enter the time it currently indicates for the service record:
10:32
